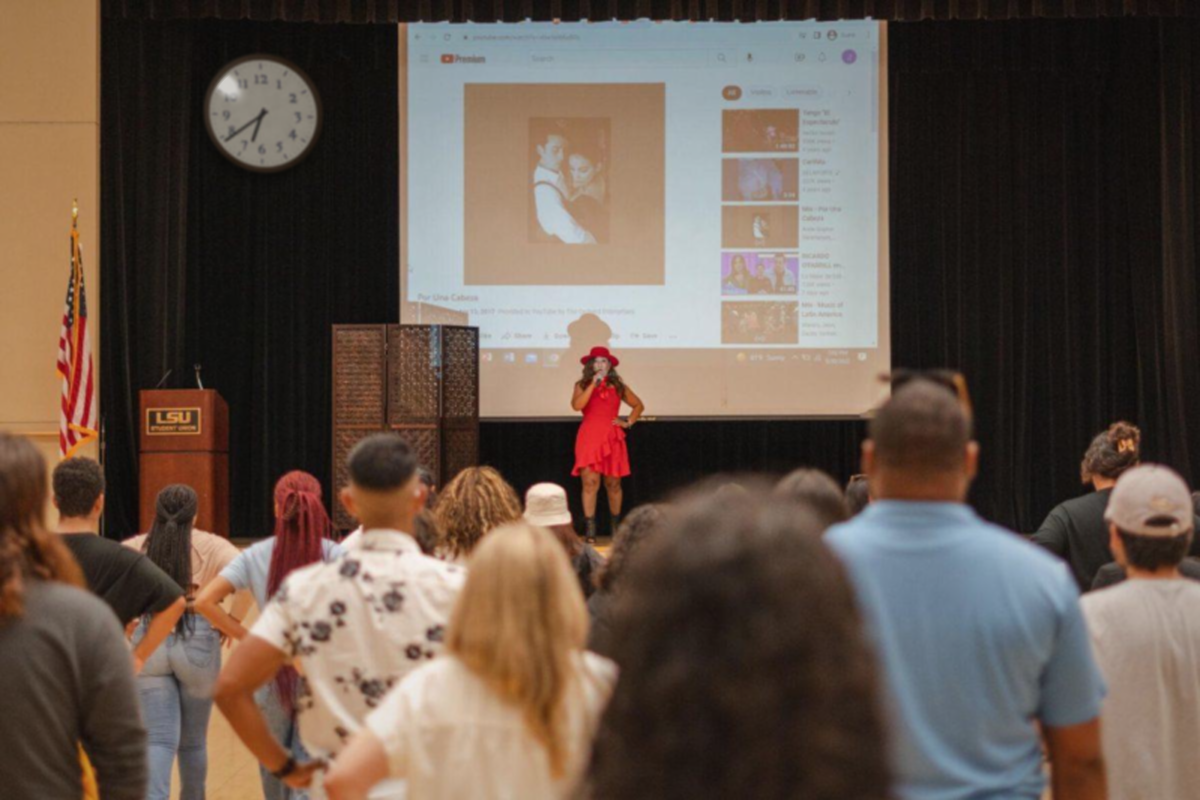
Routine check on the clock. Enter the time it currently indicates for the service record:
6:39
